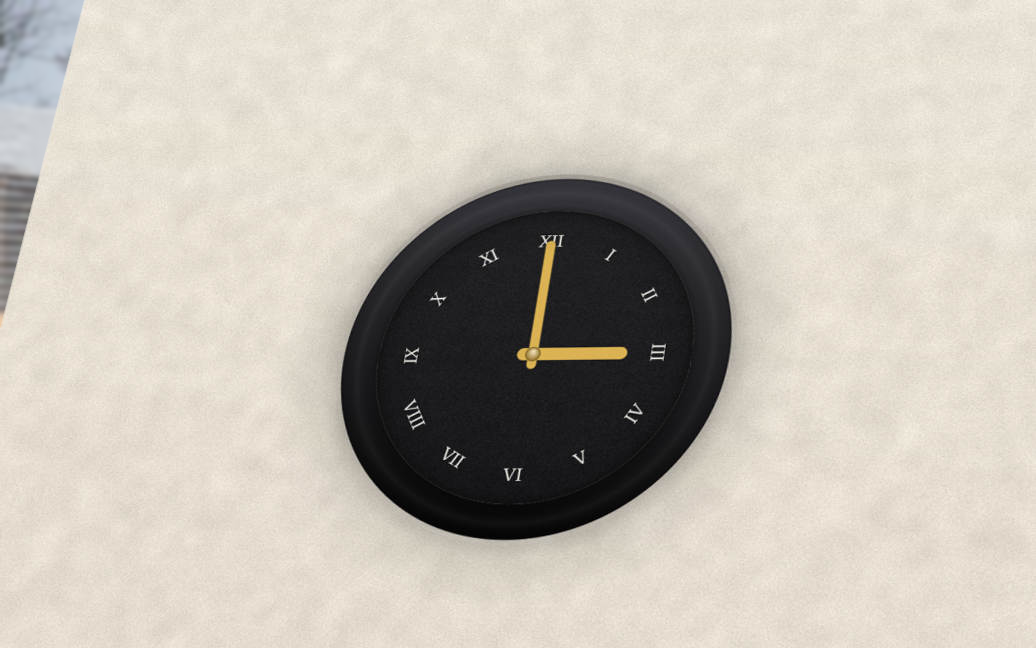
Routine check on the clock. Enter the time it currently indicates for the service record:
3:00
